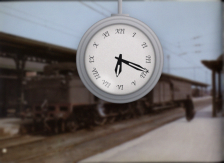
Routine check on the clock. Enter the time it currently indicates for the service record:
6:19
